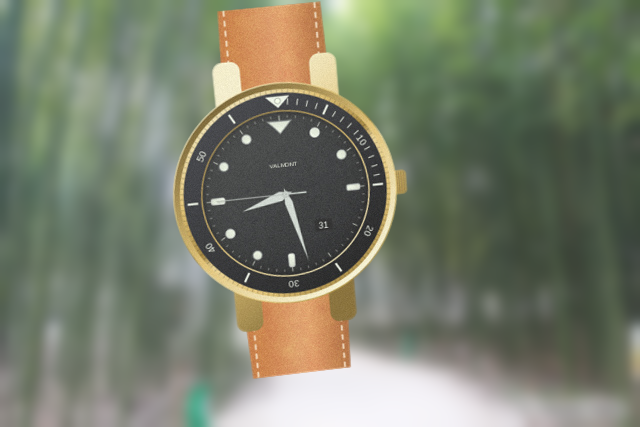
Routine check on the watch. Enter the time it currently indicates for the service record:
8:27:45
